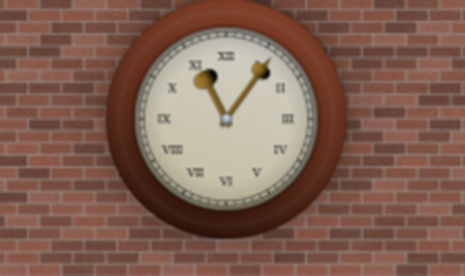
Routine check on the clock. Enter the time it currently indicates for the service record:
11:06
